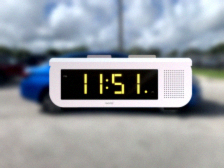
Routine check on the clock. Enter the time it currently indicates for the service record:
11:51
